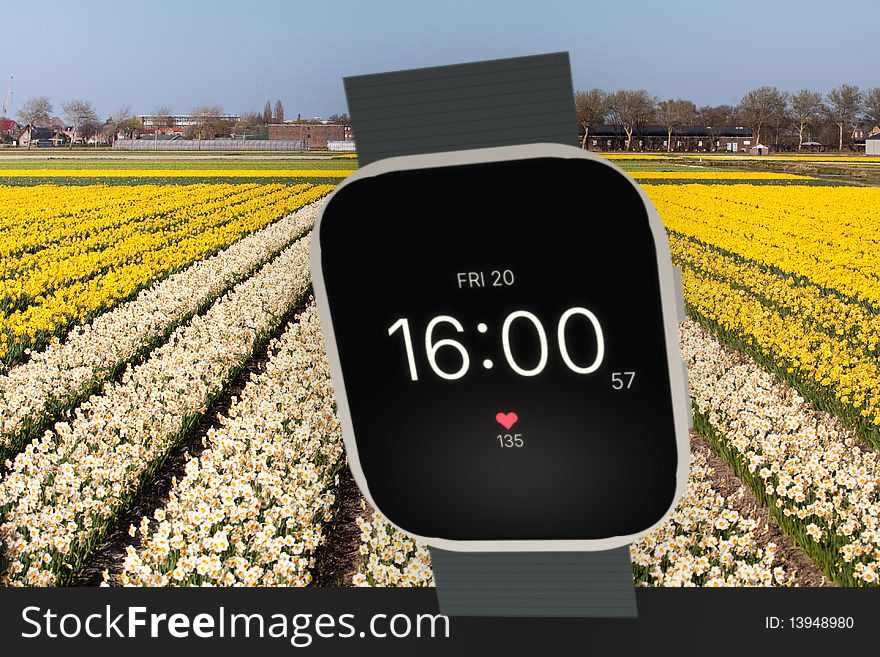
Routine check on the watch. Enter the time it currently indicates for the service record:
16:00:57
